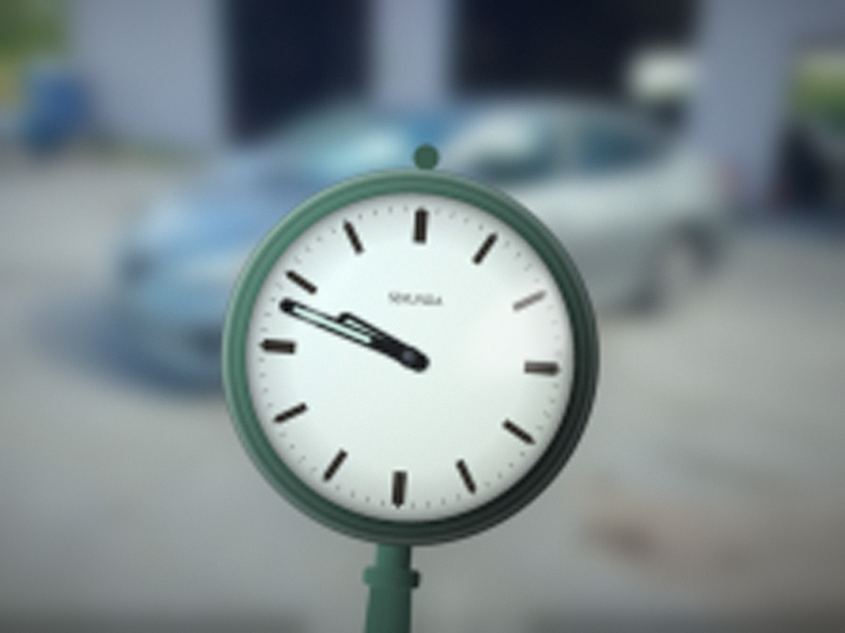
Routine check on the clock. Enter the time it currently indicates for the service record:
9:48
